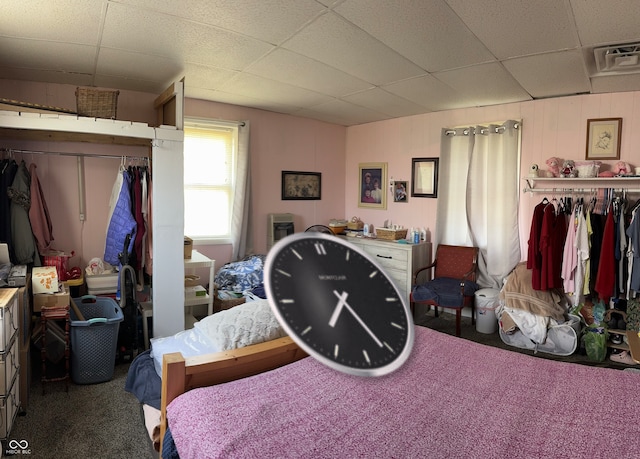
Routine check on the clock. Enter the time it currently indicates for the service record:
7:26
